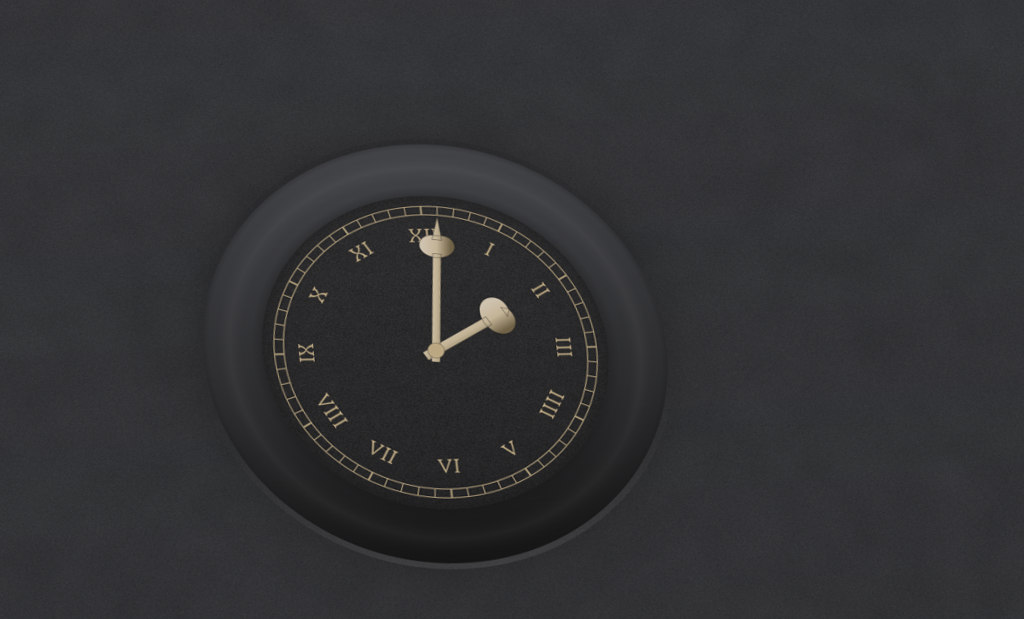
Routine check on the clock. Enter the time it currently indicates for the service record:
2:01
